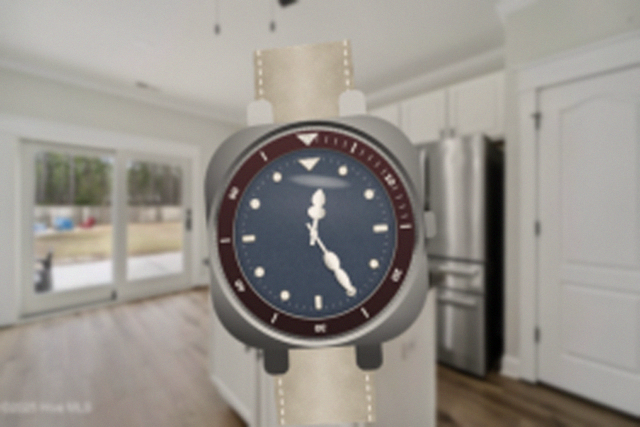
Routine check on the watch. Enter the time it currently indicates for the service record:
12:25
